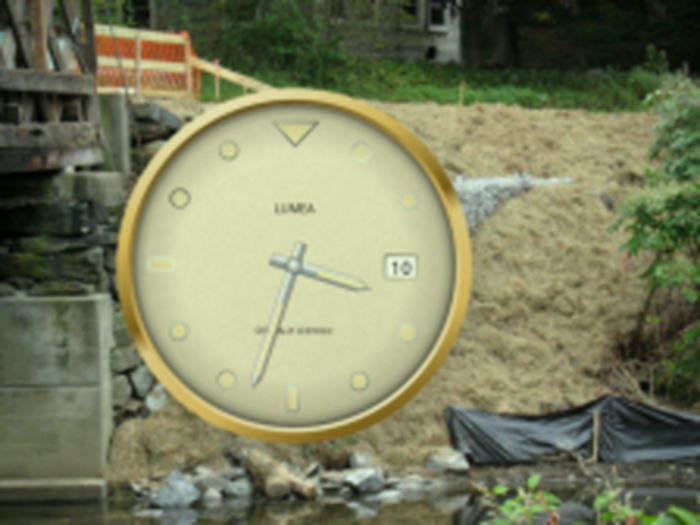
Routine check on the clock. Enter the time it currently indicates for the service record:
3:33
